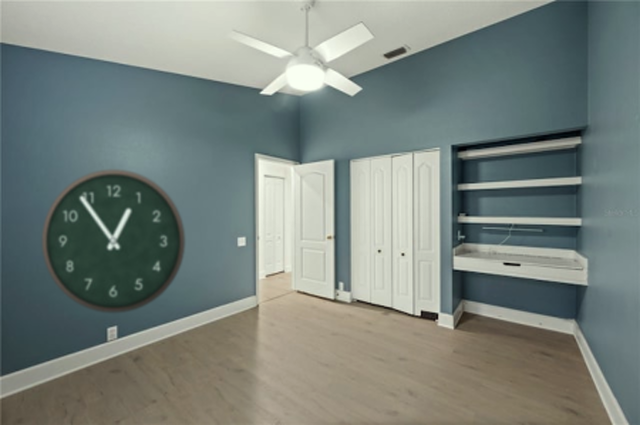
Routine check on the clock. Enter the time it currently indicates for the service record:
12:54
